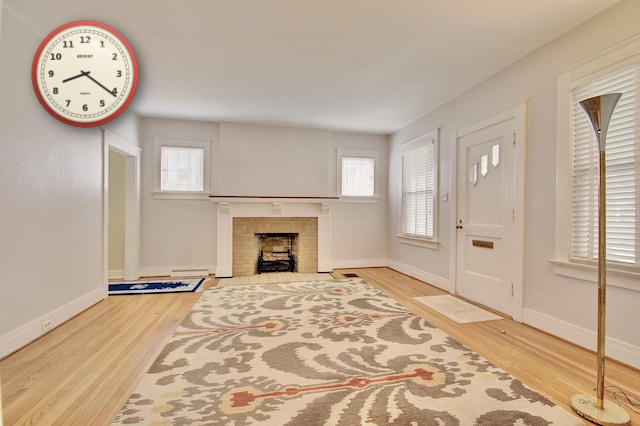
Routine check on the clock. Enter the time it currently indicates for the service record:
8:21
